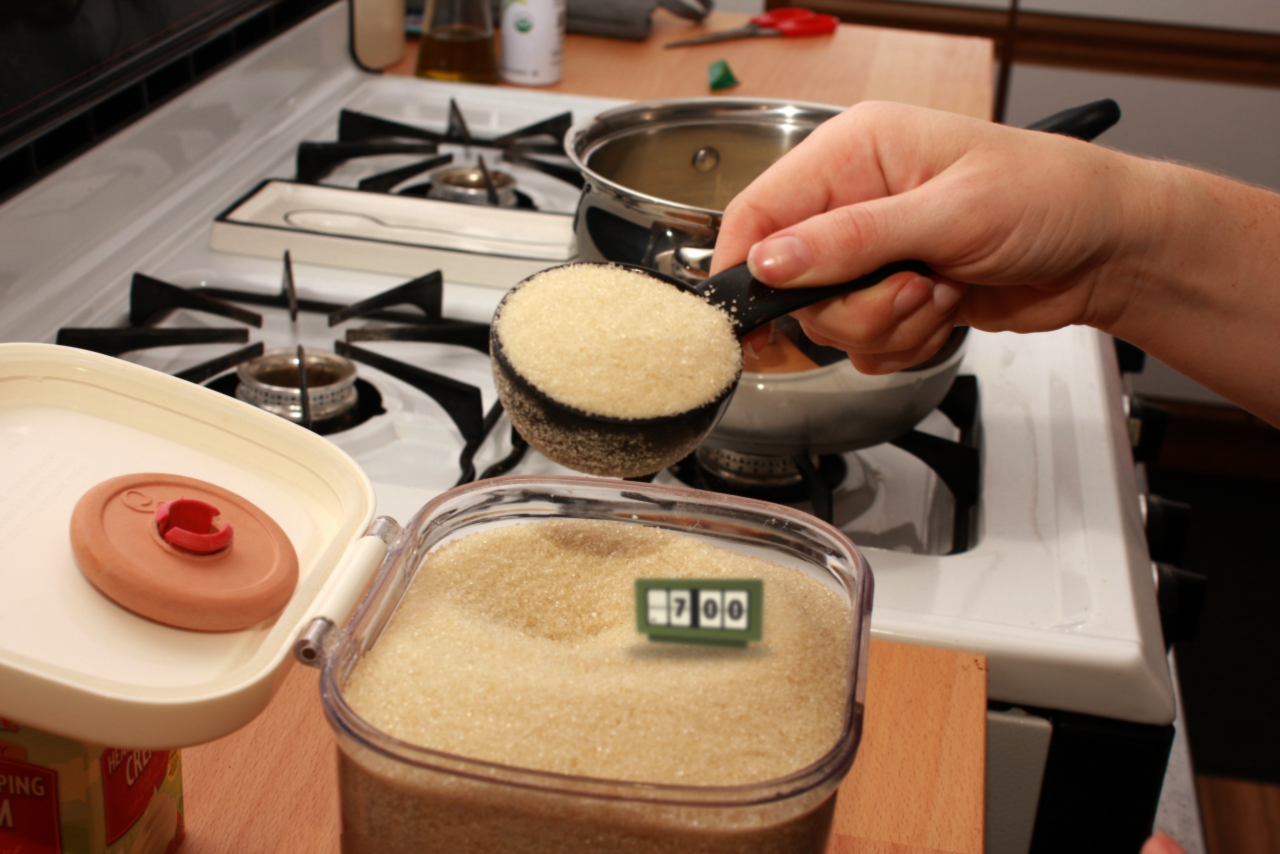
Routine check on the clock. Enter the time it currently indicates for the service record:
7:00
